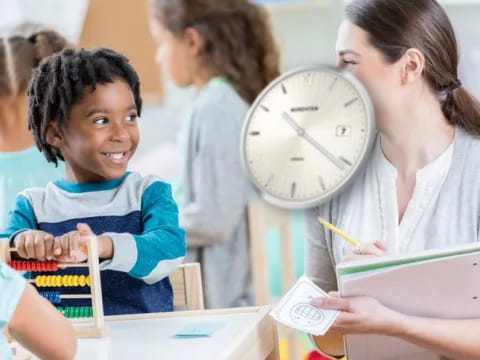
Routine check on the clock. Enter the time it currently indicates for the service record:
10:21
